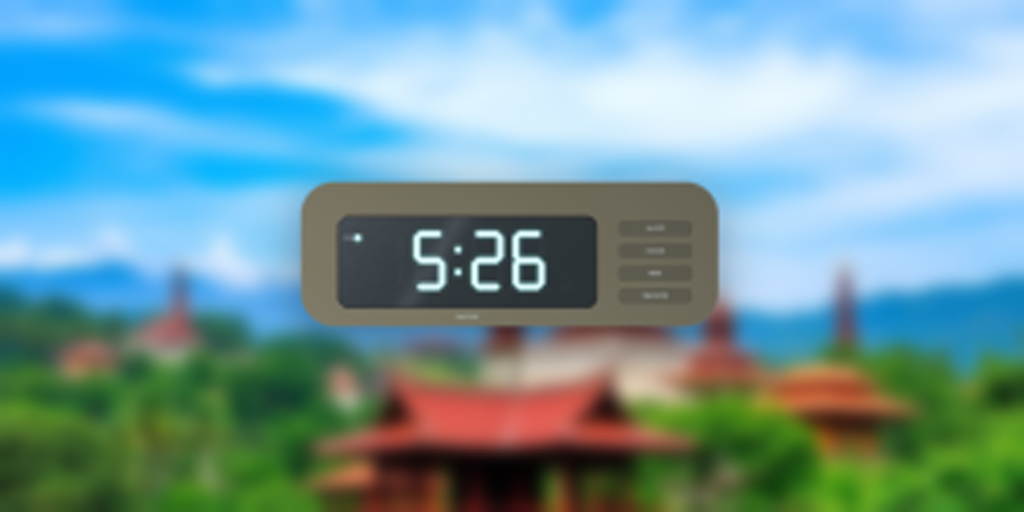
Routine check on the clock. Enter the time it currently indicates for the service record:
5:26
